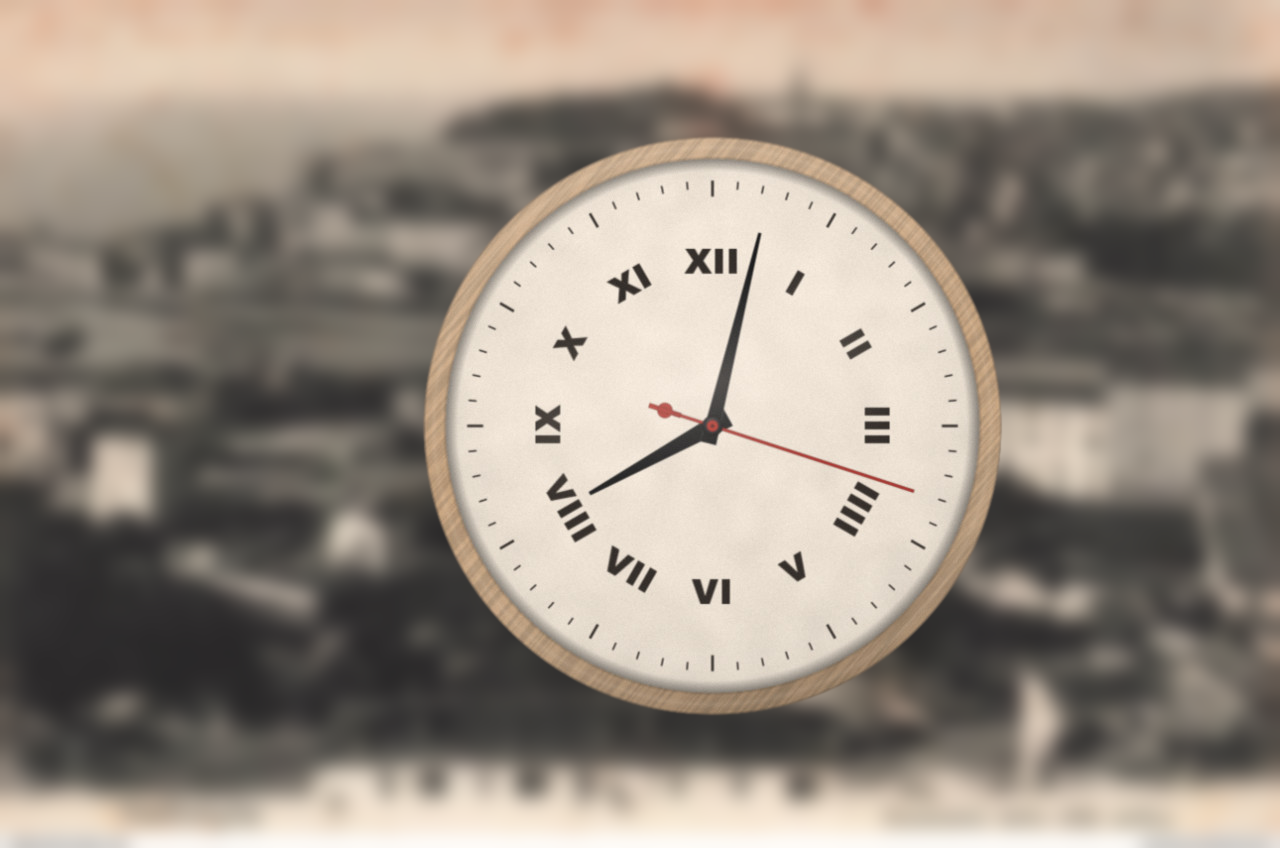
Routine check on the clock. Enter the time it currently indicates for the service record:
8:02:18
